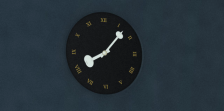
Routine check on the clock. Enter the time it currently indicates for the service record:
8:07
